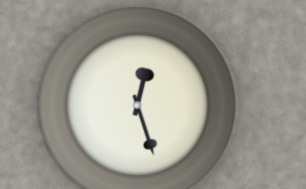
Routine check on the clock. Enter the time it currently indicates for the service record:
12:27
